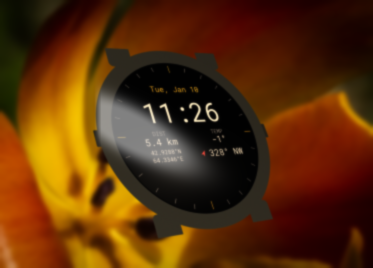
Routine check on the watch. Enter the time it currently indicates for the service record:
11:26
